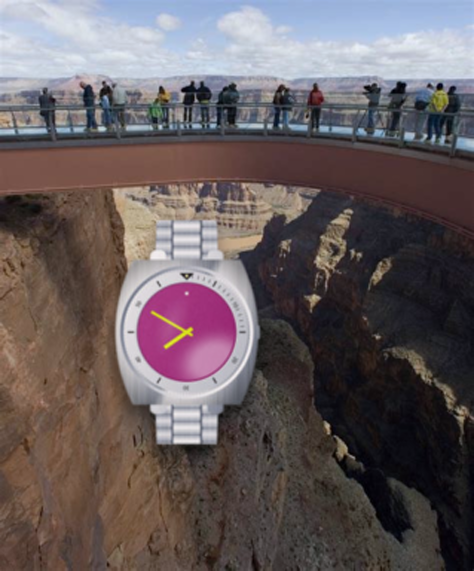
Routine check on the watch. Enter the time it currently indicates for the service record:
7:50
